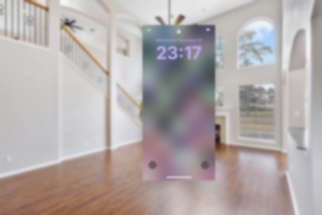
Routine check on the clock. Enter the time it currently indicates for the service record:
23:17
